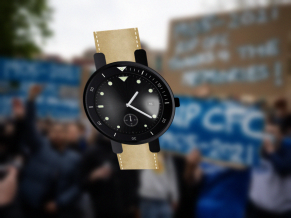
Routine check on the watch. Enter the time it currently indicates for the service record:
1:21
